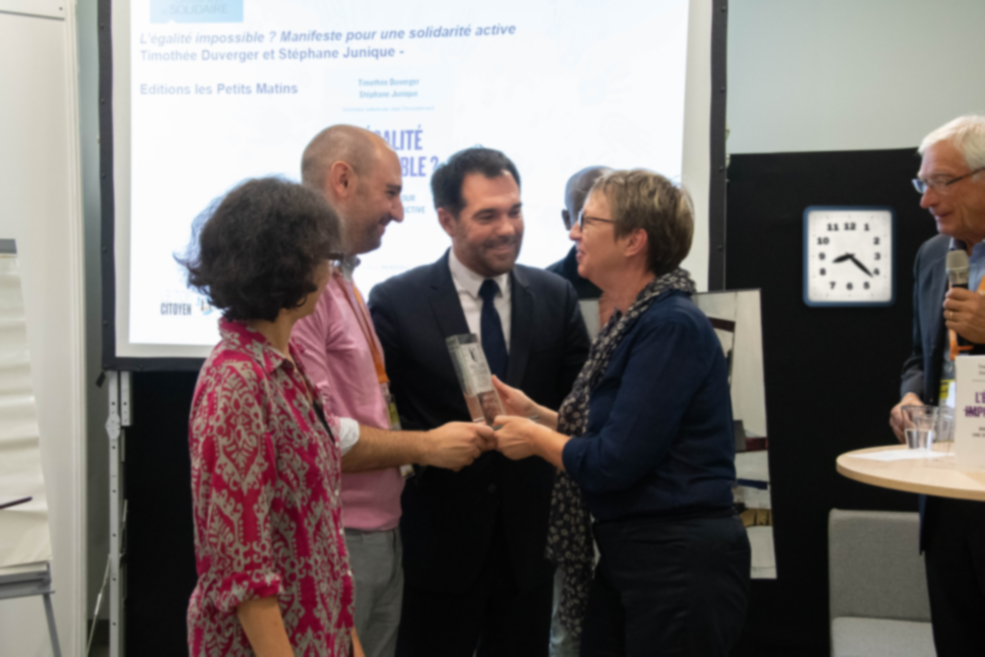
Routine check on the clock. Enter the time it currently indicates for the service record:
8:22
